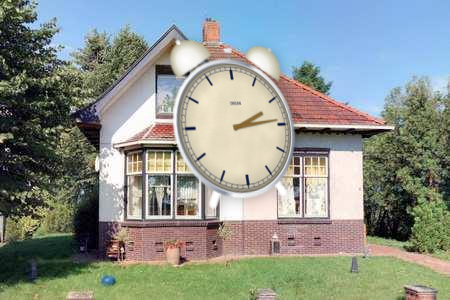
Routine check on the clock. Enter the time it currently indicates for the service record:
2:14
